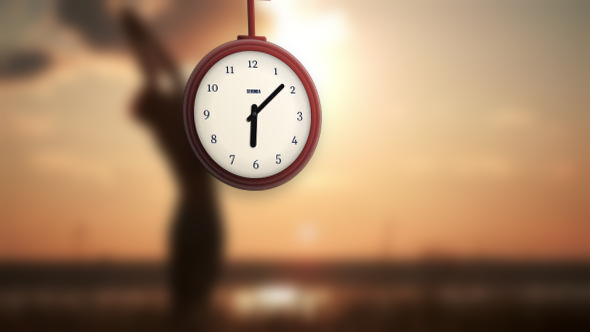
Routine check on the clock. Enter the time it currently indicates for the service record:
6:08
